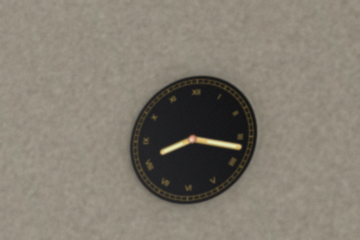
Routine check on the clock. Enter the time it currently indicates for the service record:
8:17
